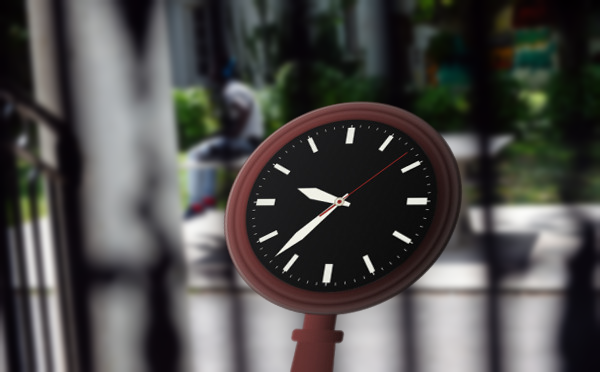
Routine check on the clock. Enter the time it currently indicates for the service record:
9:37:08
